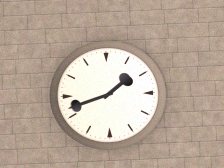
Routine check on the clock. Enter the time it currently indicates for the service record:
1:42
